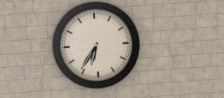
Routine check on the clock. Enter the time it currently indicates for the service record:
6:36
